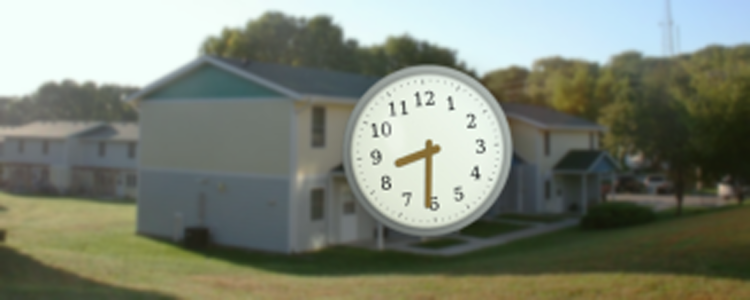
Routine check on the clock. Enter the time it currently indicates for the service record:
8:31
